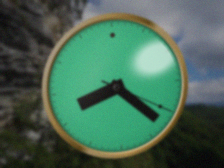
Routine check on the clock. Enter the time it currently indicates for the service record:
8:22:20
